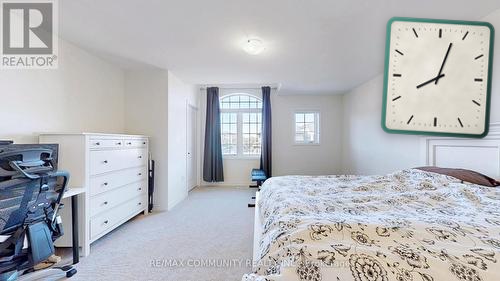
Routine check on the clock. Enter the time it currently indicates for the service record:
8:03
